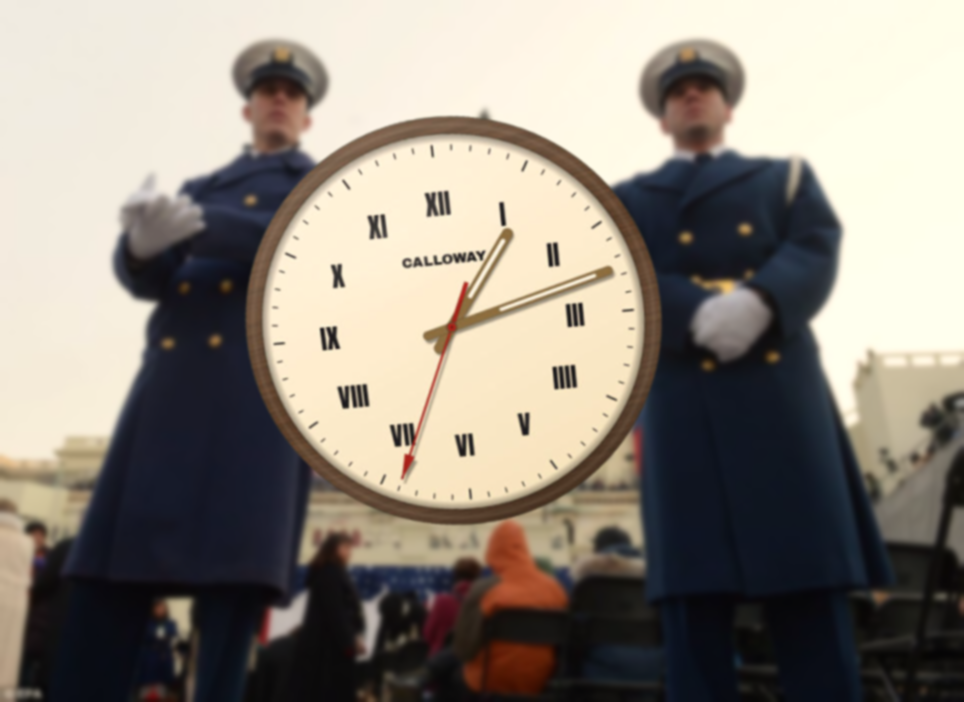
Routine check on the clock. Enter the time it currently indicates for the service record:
1:12:34
